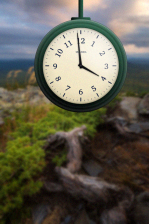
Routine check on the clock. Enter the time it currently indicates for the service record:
3:59
